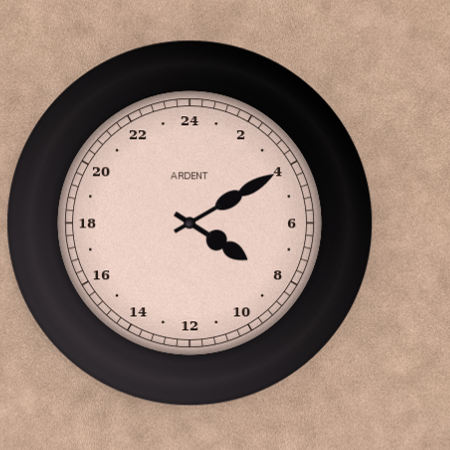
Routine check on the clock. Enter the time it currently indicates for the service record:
8:10
